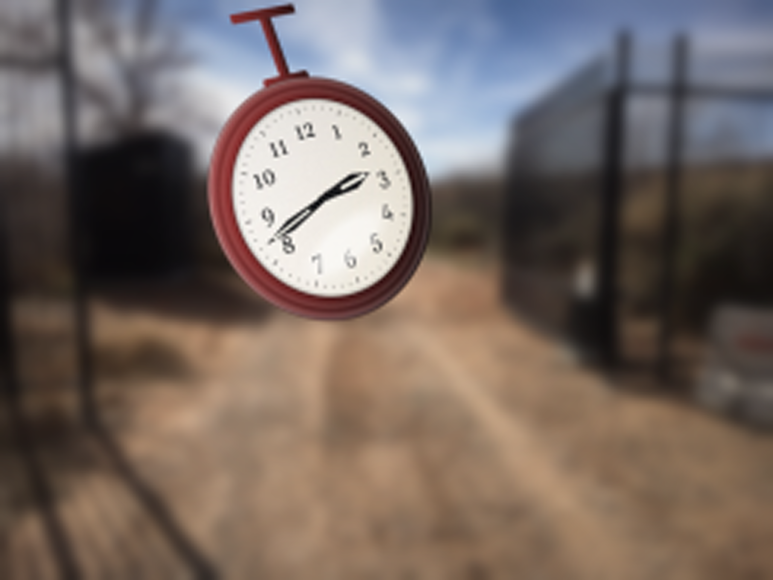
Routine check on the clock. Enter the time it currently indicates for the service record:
2:42
